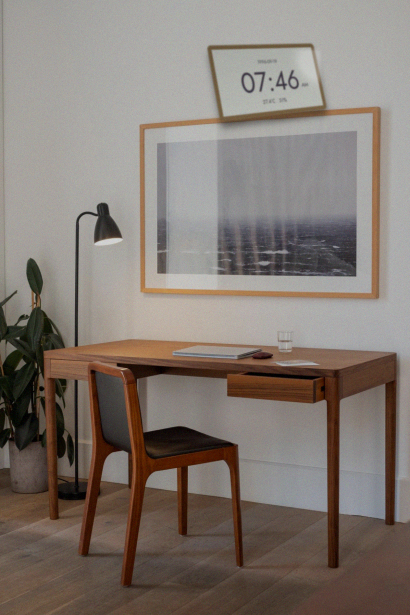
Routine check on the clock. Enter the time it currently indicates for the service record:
7:46
